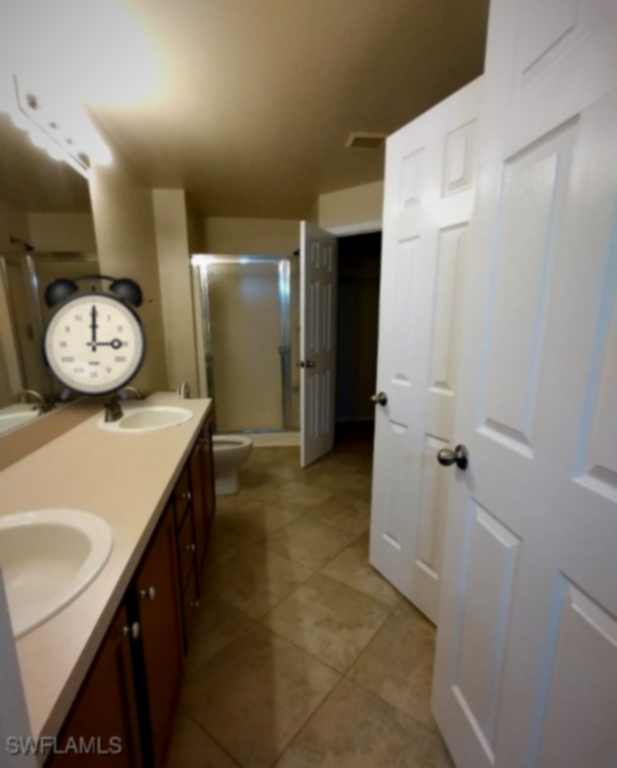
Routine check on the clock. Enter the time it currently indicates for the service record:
3:00
